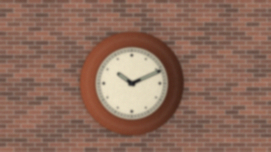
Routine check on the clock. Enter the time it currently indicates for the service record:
10:11
